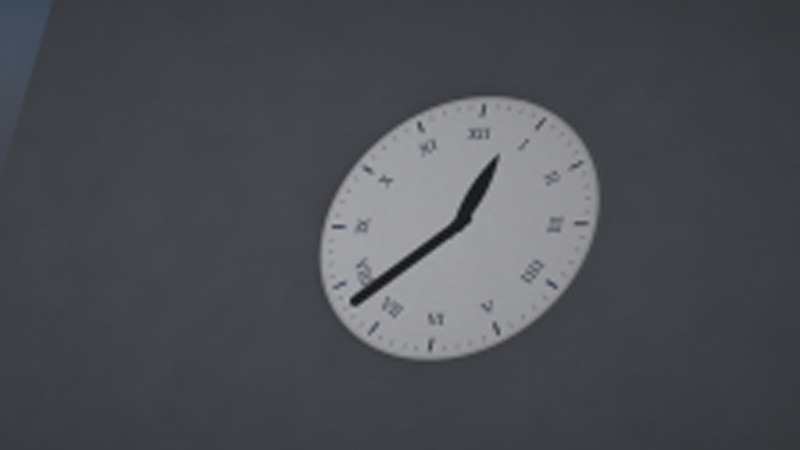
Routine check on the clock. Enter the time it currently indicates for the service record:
12:38
